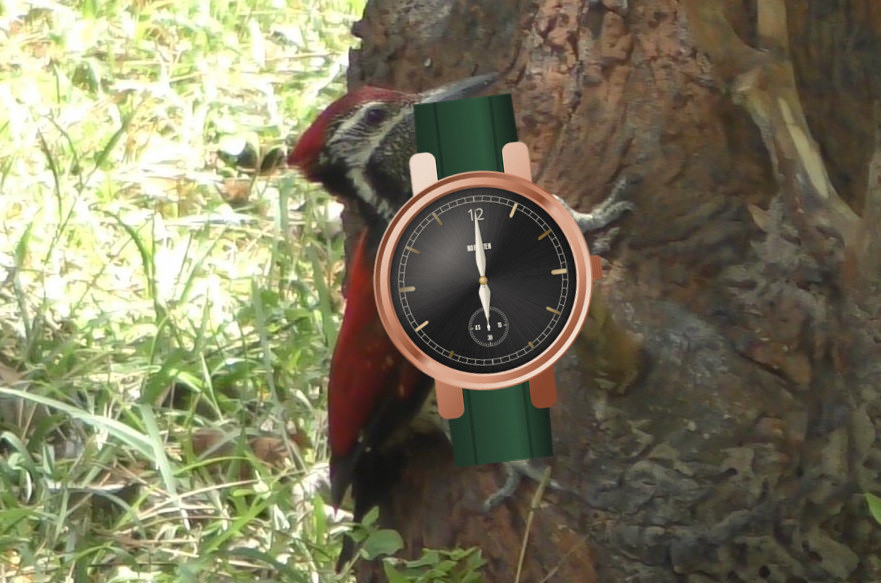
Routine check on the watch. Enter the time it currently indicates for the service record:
6:00
